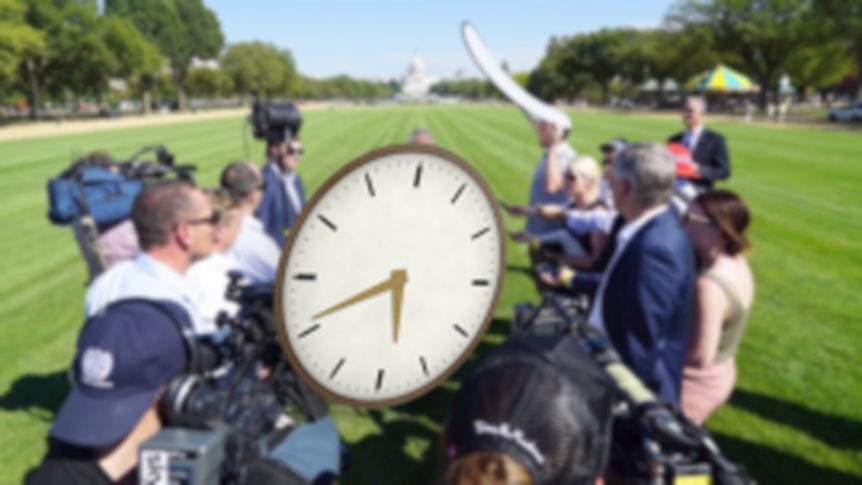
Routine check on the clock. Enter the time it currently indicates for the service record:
5:41
